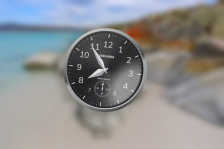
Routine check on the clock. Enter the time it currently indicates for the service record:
7:54
